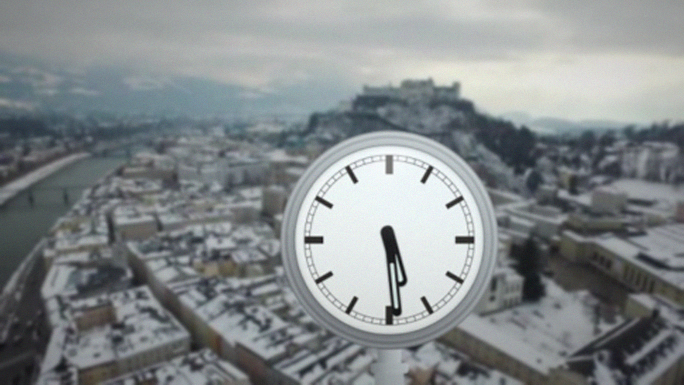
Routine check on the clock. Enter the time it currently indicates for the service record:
5:29
